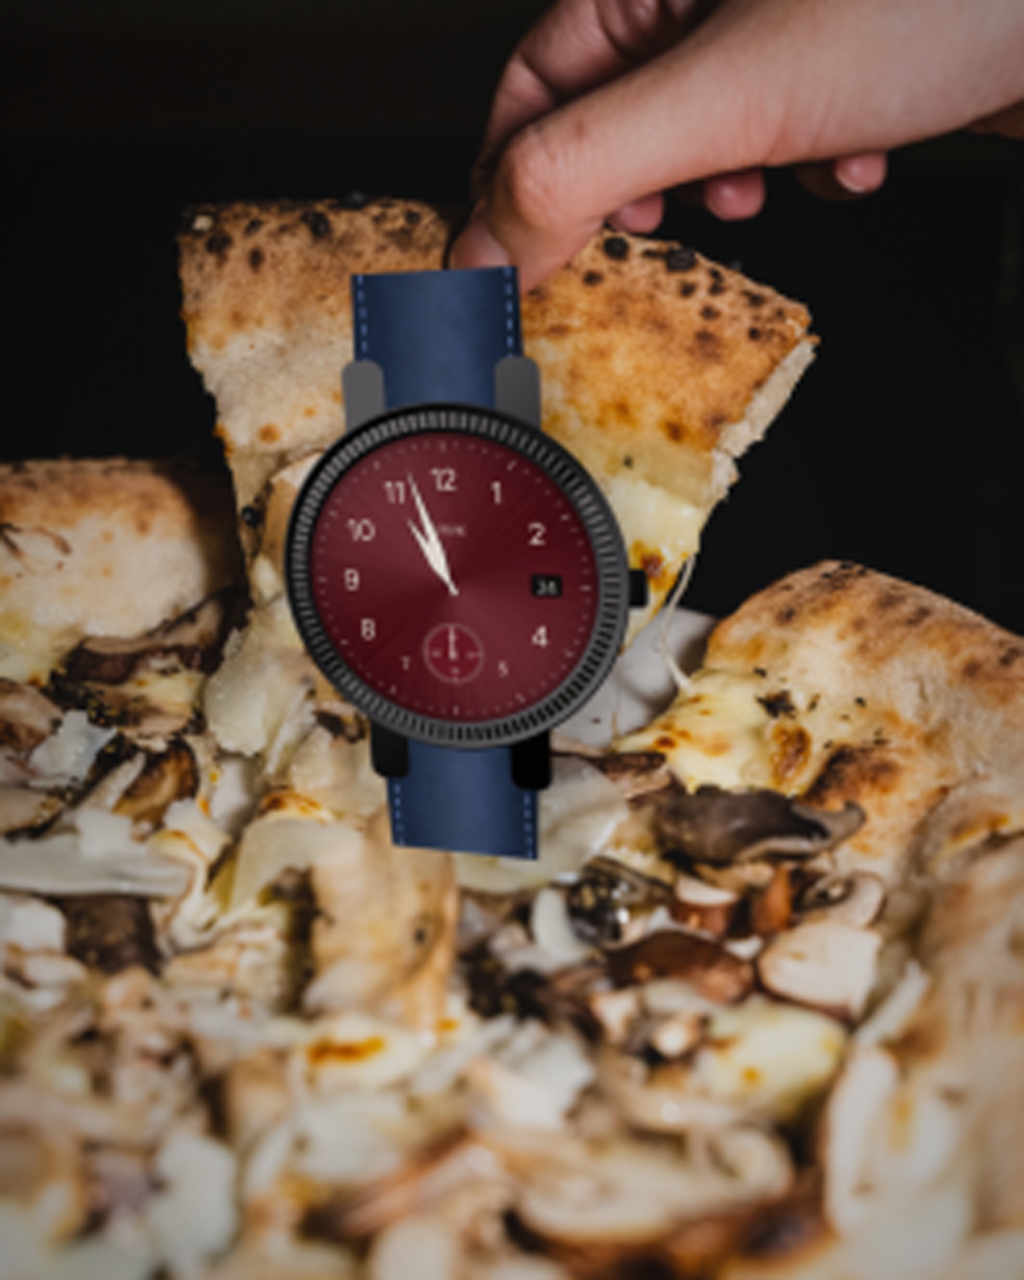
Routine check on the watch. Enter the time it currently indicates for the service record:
10:57
